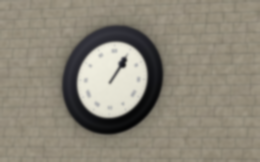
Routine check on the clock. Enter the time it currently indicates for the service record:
1:05
